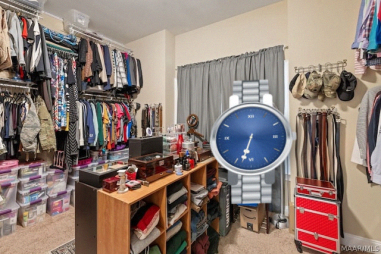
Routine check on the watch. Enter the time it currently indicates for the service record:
6:33
